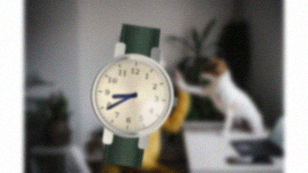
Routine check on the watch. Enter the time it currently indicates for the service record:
8:39
